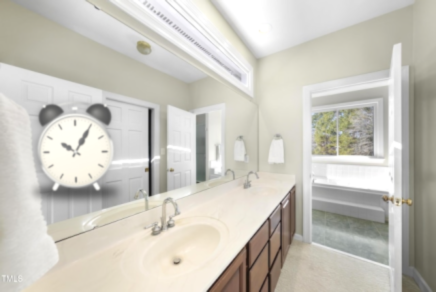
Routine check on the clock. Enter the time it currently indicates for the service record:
10:05
